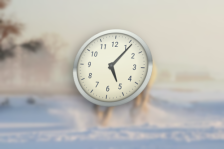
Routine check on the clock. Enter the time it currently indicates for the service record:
5:06
